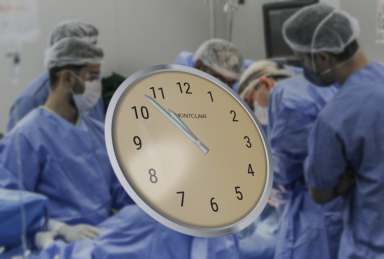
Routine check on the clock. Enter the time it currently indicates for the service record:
10:53
